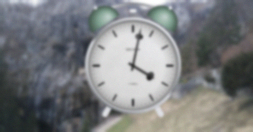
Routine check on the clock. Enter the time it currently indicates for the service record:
4:02
